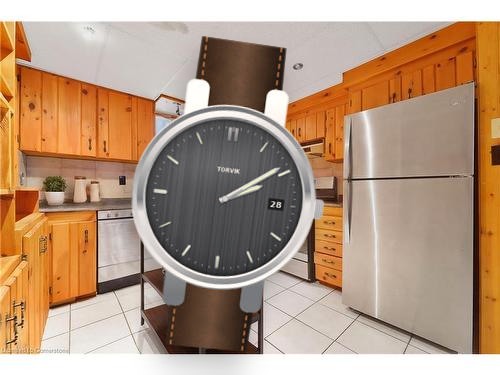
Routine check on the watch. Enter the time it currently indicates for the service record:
2:09
